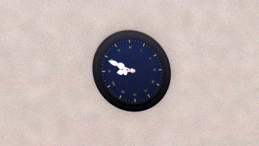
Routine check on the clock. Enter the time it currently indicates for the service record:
8:49
